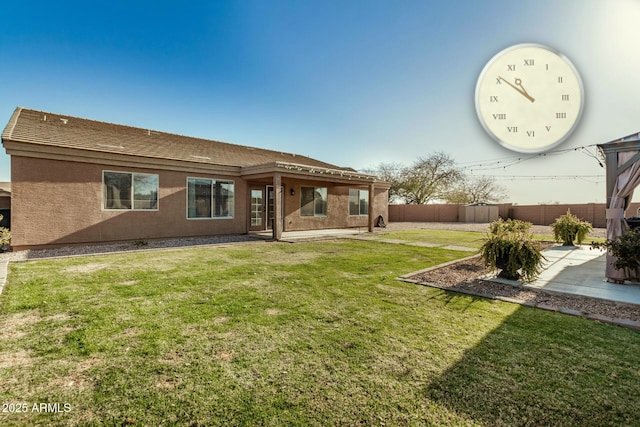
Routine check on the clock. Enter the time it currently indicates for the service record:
10:51
